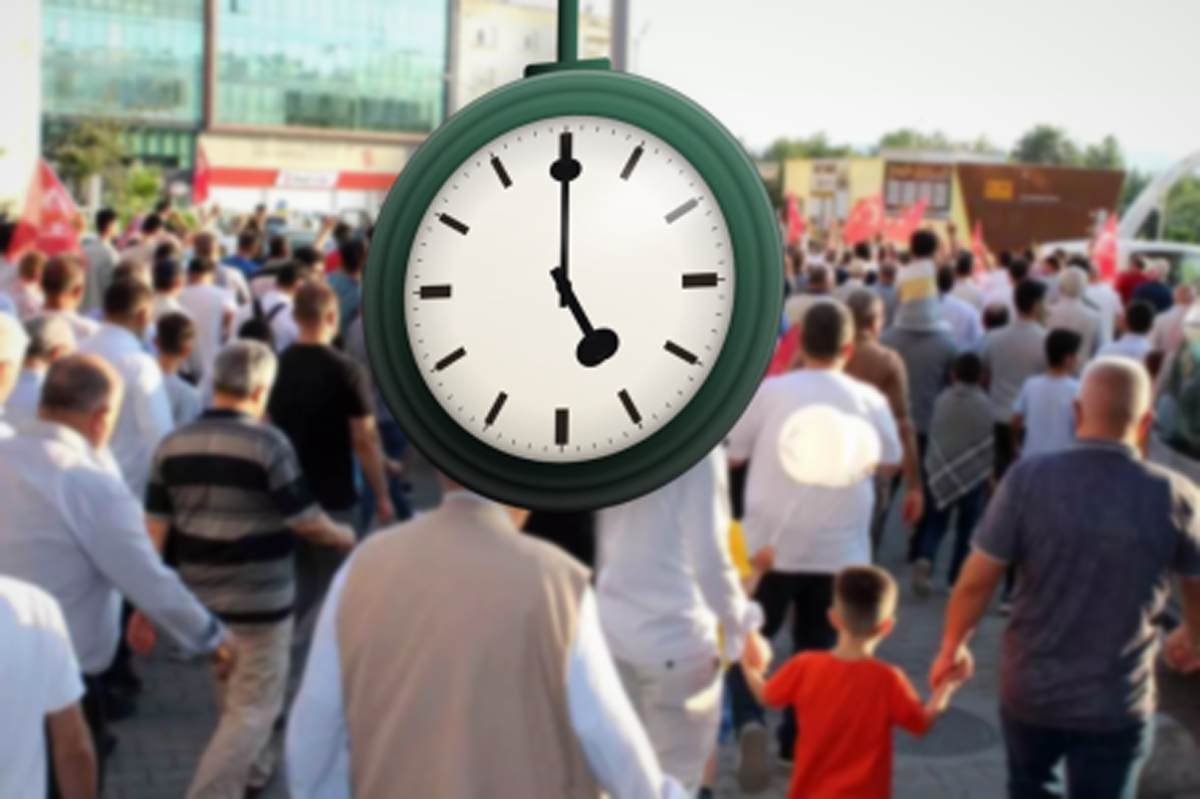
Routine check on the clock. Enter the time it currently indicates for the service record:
5:00
